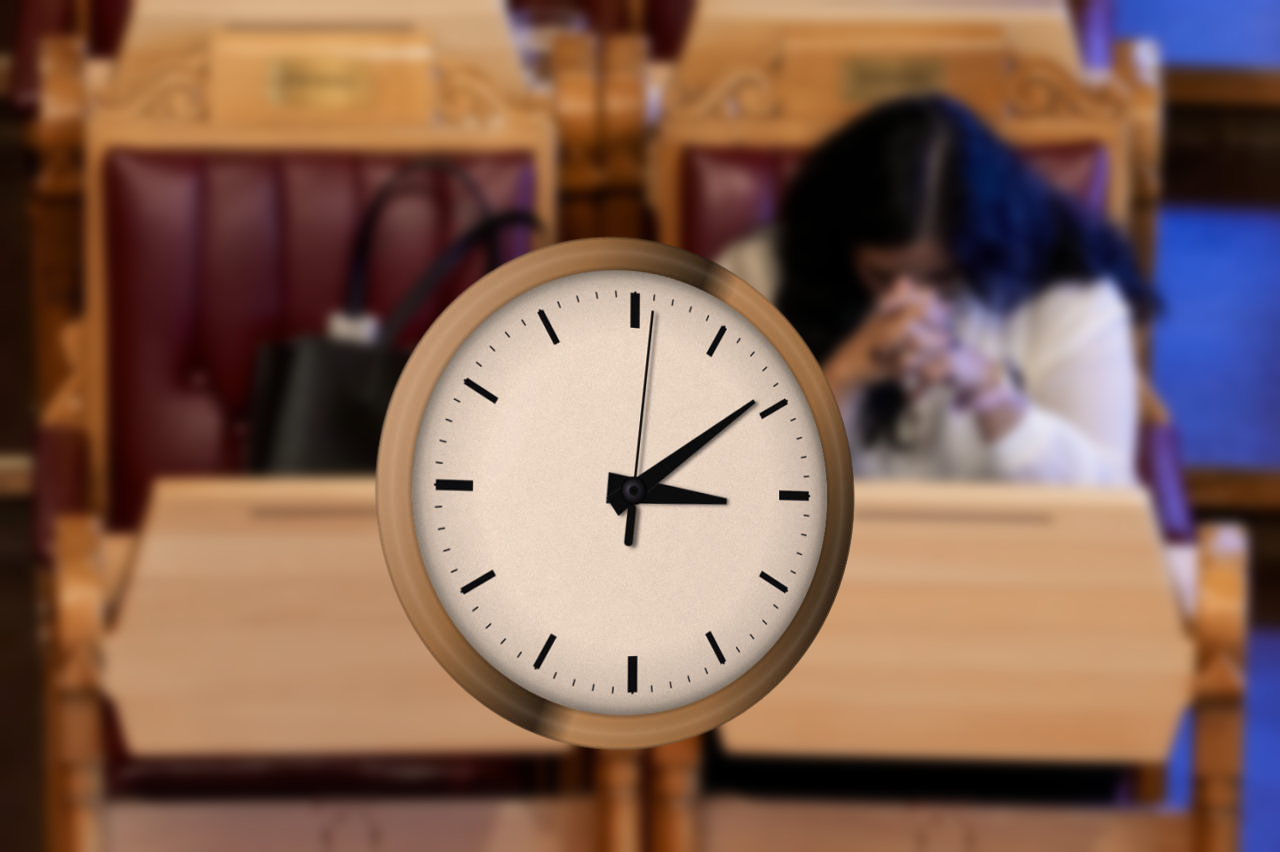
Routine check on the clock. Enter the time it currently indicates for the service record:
3:09:01
